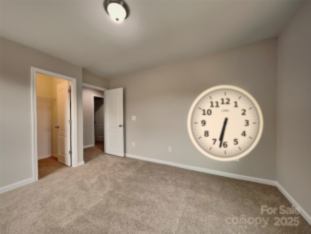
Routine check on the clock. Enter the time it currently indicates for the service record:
6:32
